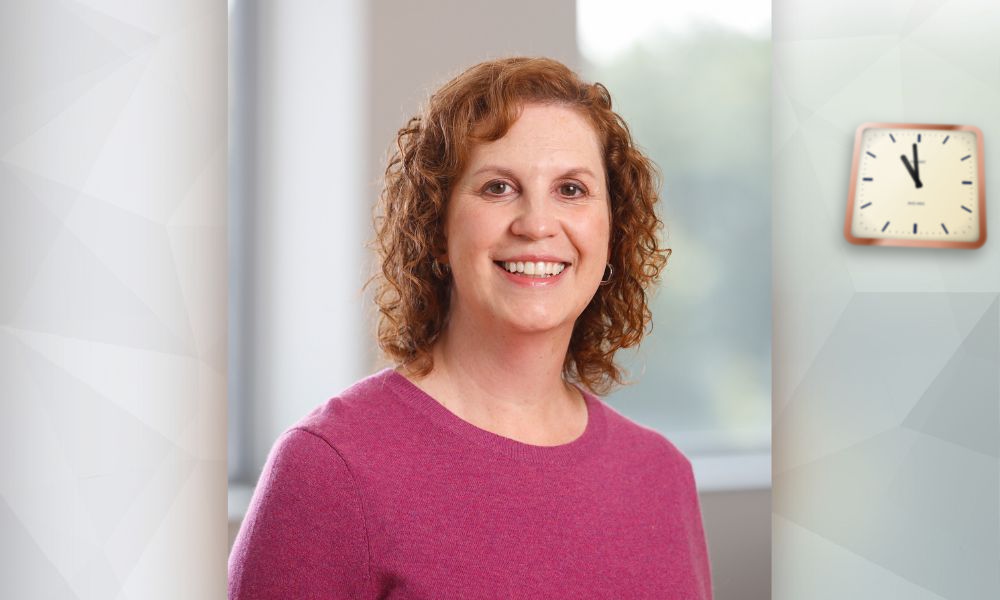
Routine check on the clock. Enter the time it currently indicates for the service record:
10:59
